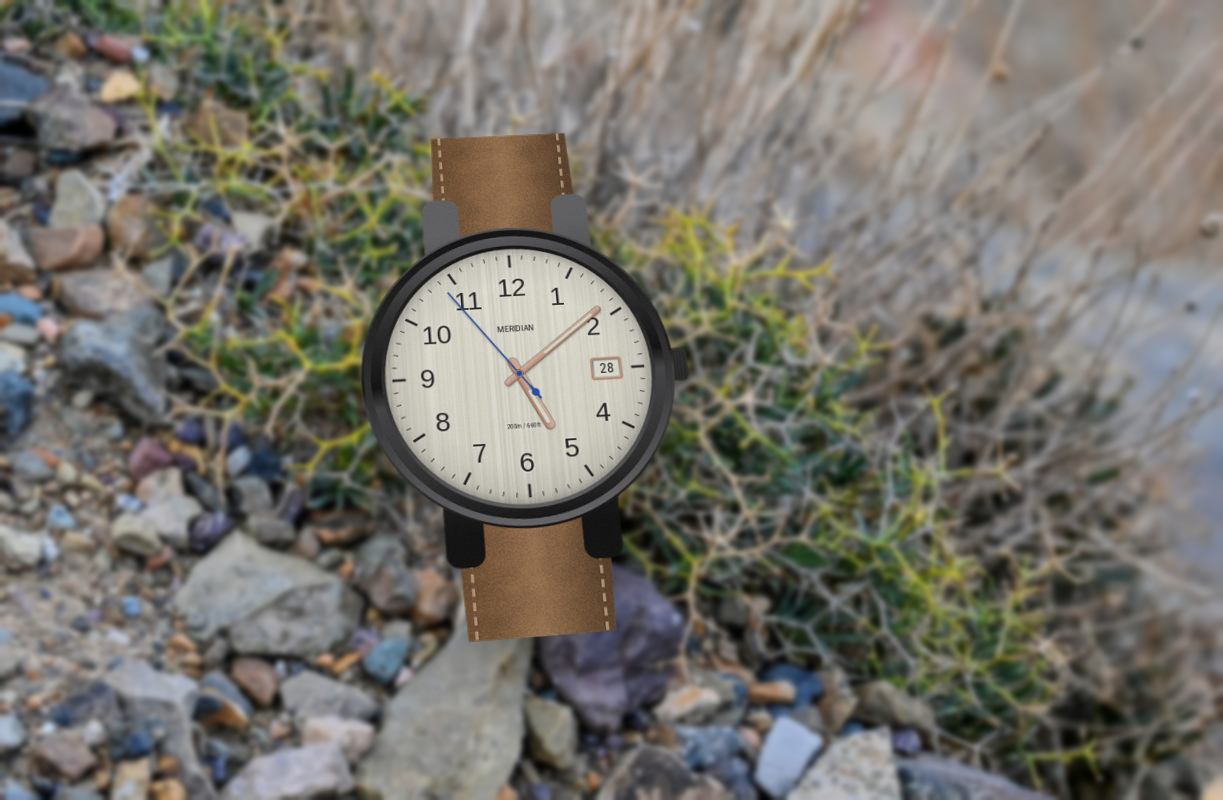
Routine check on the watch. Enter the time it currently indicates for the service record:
5:08:54
